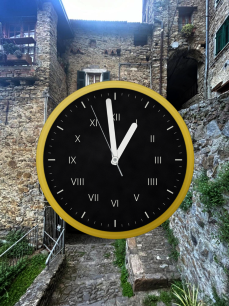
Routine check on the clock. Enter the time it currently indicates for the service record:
12:58:56
